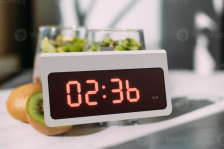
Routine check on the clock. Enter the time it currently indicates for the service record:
2:36
